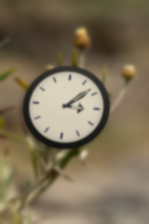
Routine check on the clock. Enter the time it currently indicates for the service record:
3:08
